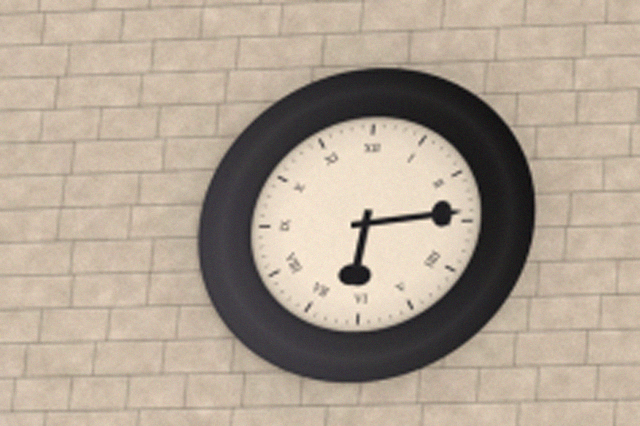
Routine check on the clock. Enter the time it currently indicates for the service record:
6:14
